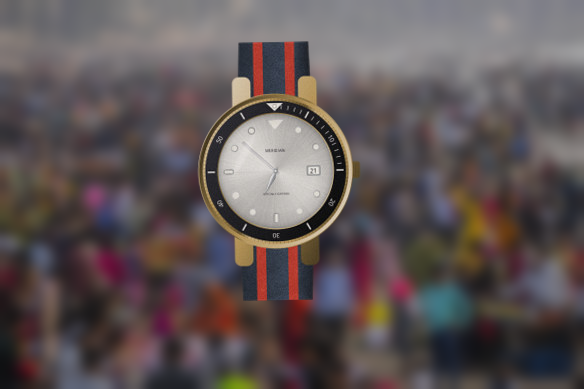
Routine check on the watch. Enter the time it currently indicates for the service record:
6:52
